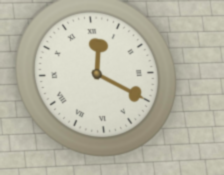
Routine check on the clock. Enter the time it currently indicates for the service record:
12:20
